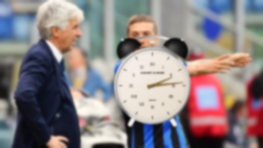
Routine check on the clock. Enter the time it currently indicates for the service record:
2:14
